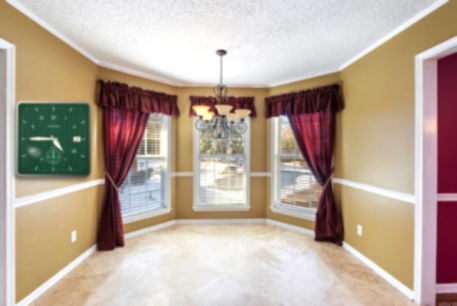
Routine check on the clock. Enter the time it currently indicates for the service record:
4:45
